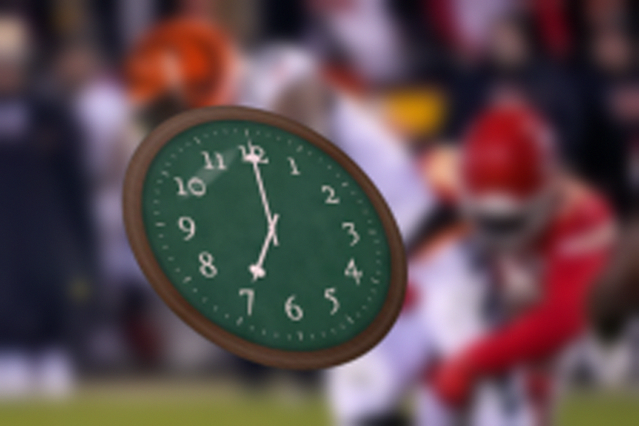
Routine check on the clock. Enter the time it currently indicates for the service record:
7:00
